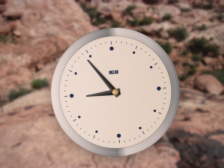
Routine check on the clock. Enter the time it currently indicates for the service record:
8:54
